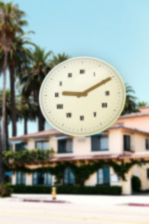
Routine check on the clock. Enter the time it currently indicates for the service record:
9:10
